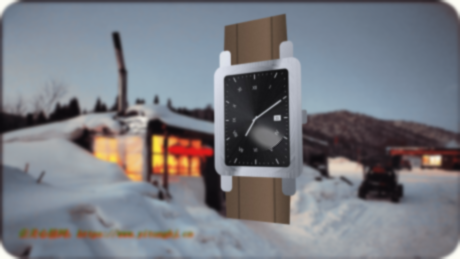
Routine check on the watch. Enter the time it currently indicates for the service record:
7:10
